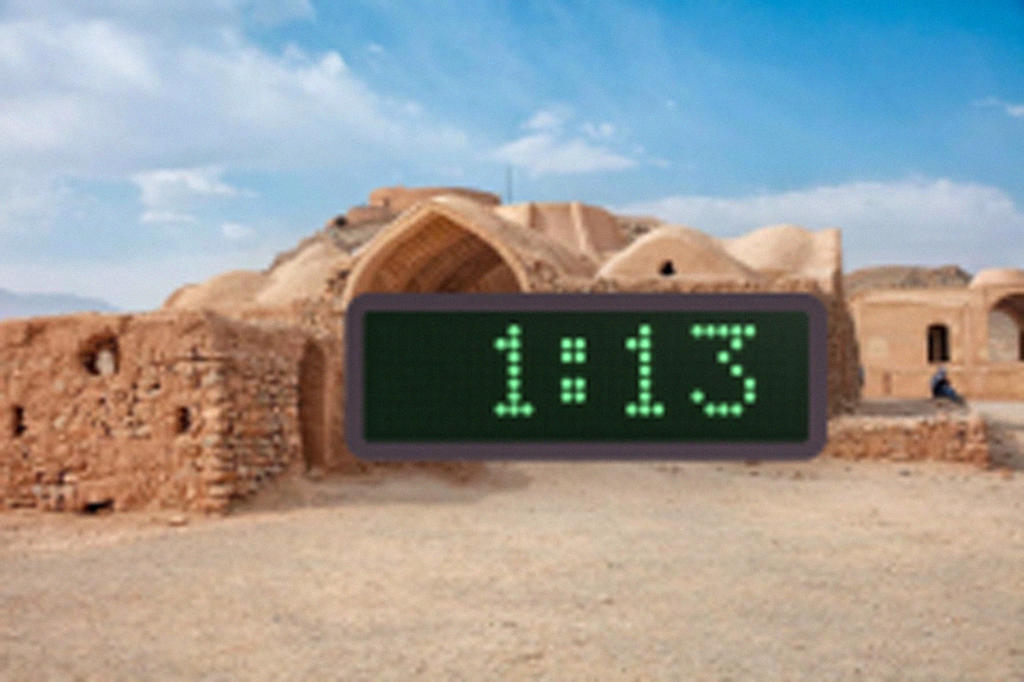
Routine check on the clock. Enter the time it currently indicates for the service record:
1:13
